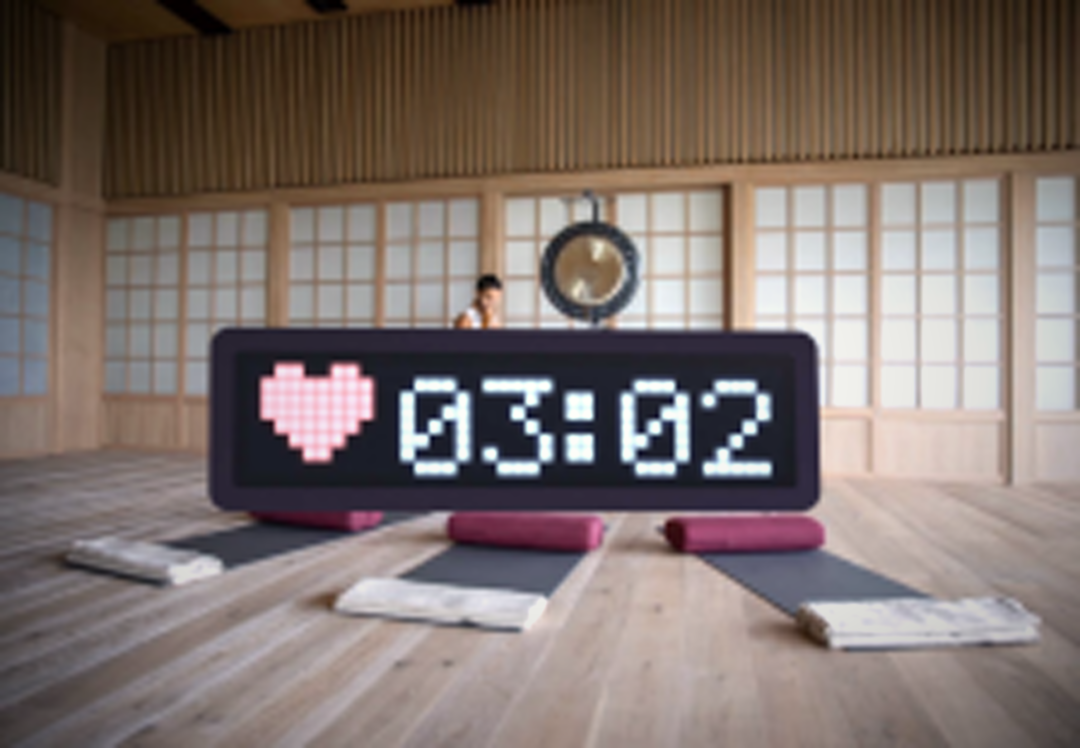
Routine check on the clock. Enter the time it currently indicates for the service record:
3:02
